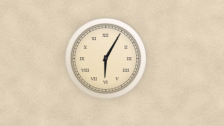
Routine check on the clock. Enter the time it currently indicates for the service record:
6:05
